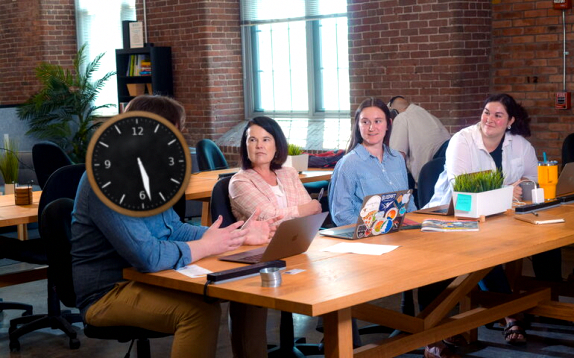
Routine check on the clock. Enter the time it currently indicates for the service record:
5:28
